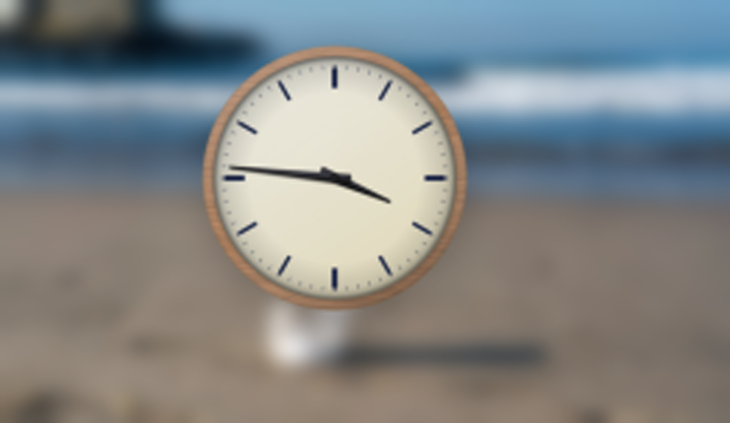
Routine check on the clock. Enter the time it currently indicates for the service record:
3:46
